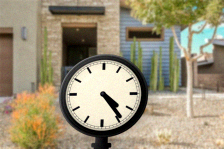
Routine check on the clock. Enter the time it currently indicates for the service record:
4:24
